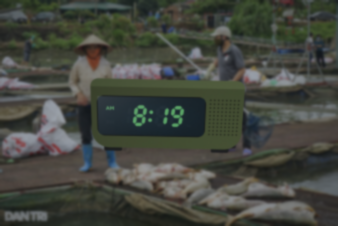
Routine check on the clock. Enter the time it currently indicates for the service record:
8:19
